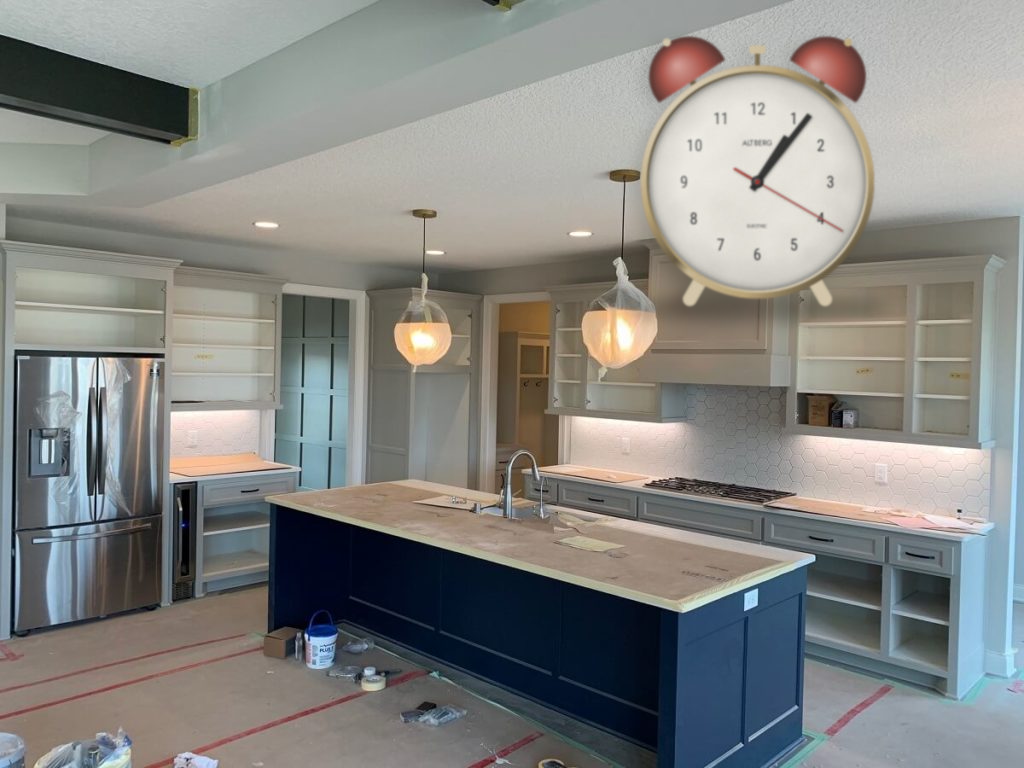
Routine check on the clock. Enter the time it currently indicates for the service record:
1:06:20
